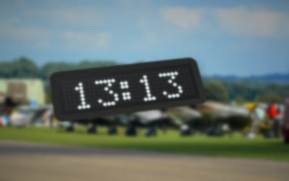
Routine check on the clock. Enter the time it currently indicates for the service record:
13:13
